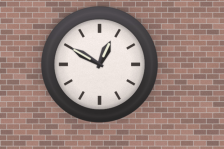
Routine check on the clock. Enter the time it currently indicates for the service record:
12:50
